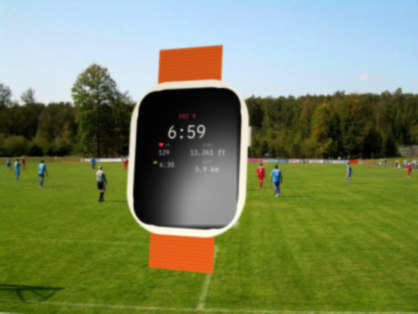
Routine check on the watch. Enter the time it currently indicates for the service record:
6:59
